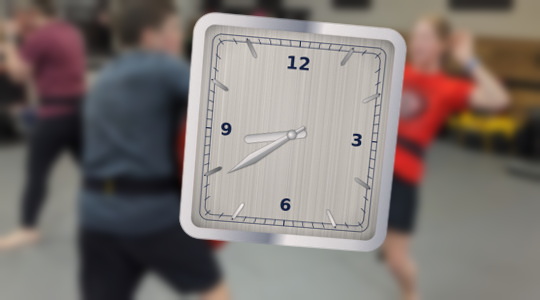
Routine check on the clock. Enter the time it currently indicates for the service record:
8:39
